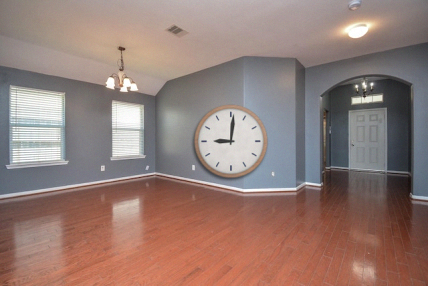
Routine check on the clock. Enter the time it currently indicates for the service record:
9:01
